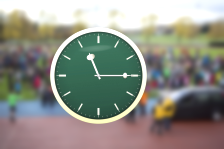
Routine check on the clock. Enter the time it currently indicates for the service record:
11:15
